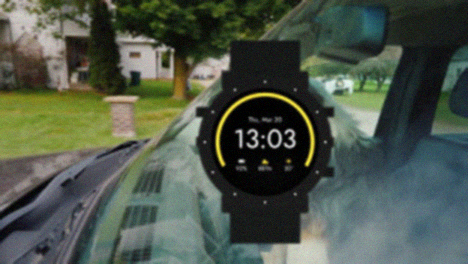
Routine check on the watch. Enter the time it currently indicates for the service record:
13:03
